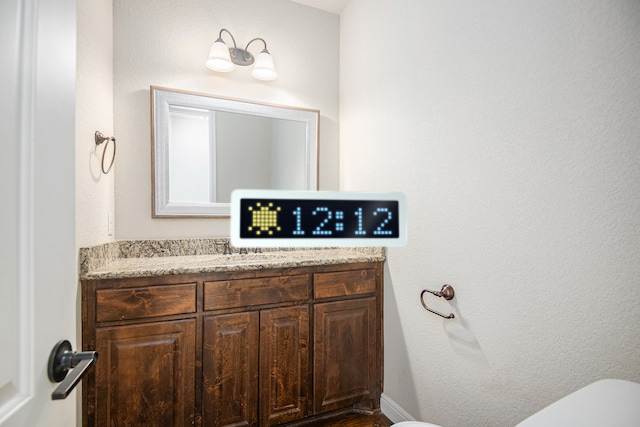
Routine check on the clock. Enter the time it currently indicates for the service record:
12:12
